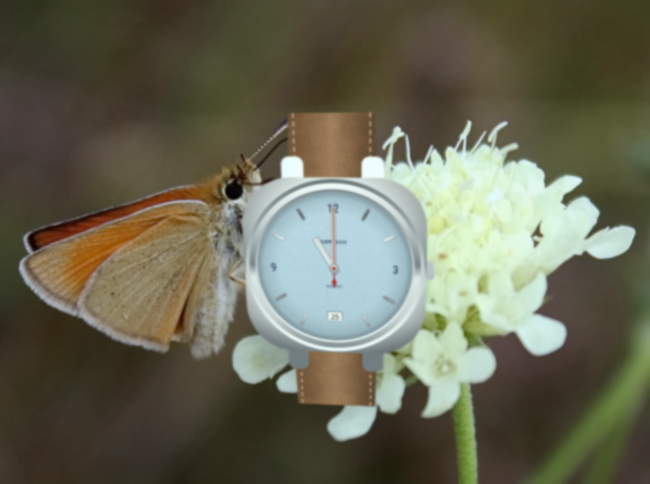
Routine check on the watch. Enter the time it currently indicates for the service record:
11:00:00
